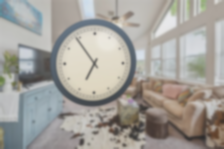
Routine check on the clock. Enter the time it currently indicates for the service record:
6:54
